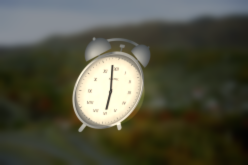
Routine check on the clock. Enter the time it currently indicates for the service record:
5:58
